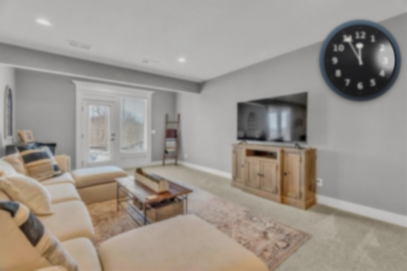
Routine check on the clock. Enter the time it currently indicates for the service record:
11:55
